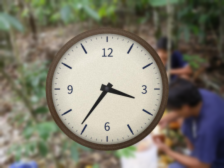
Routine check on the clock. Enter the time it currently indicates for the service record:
3:36
